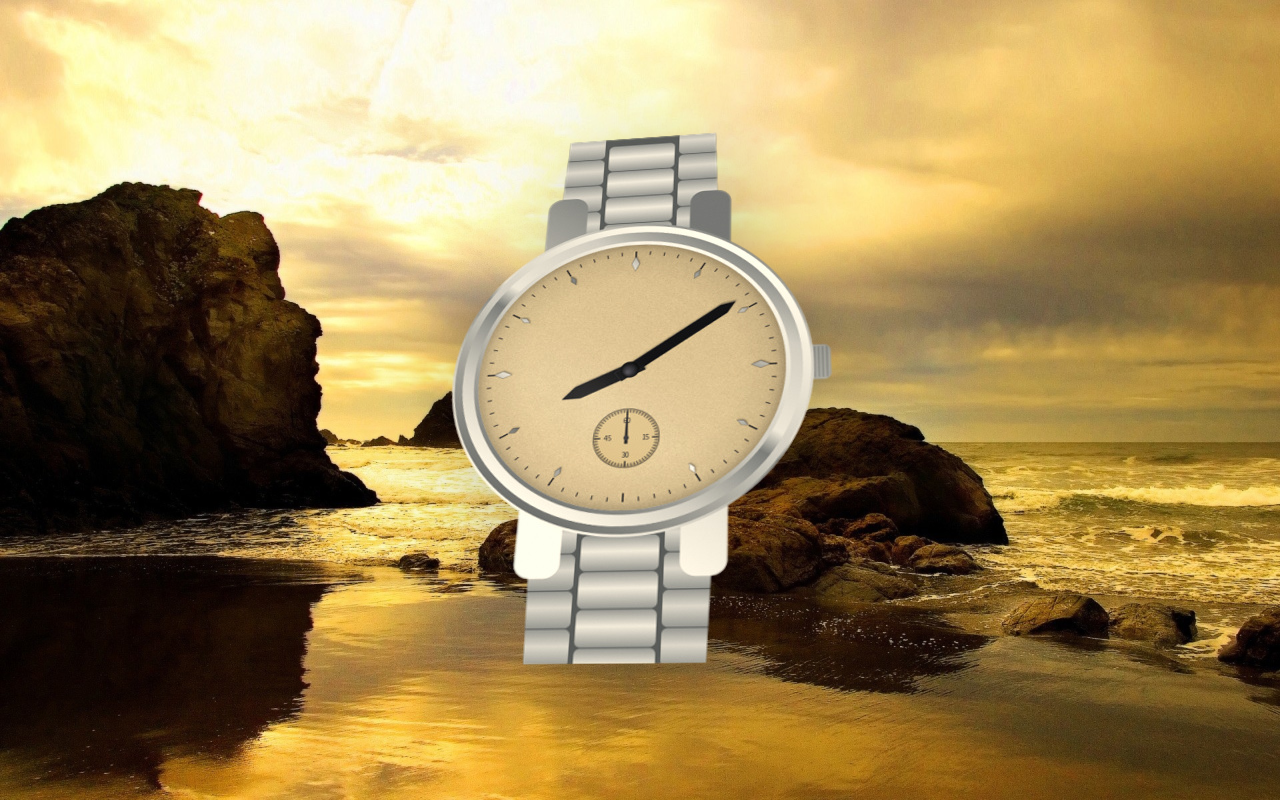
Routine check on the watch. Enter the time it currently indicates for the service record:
8:09
